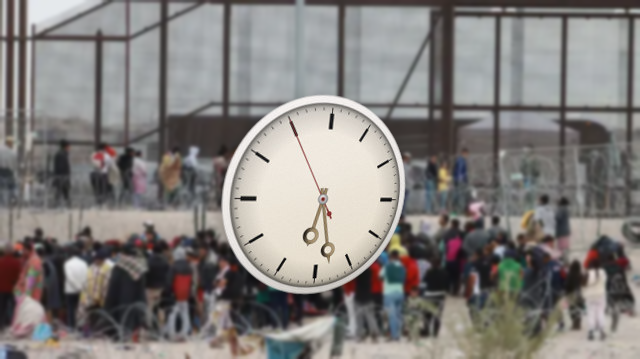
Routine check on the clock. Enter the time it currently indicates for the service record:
6:27:55
